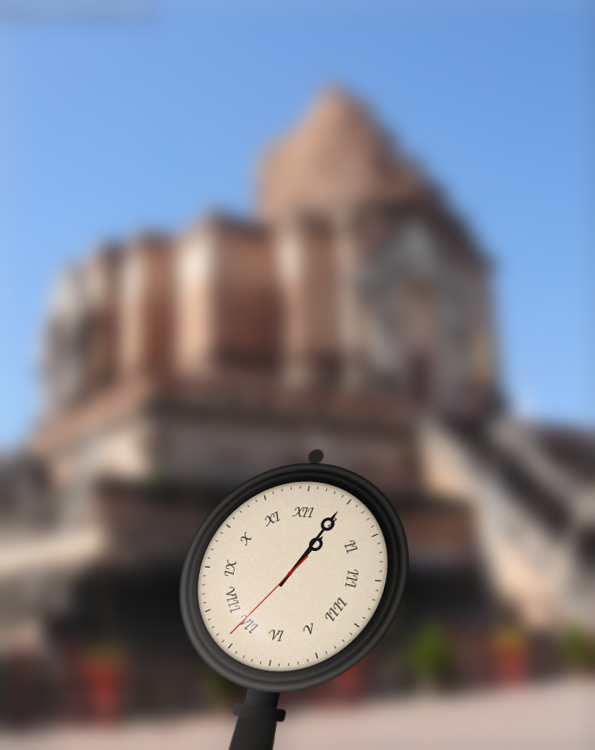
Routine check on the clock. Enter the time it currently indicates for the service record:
1:04:36
